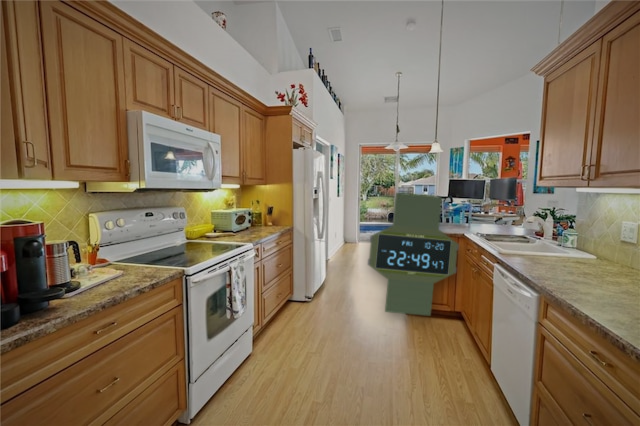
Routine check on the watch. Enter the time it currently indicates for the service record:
22:49
